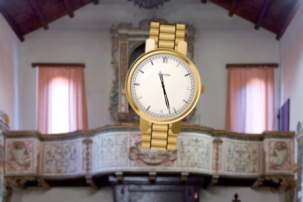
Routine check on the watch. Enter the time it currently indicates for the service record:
11:27
